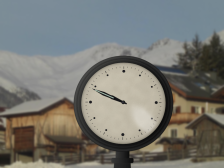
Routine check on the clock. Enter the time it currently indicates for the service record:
9:49
